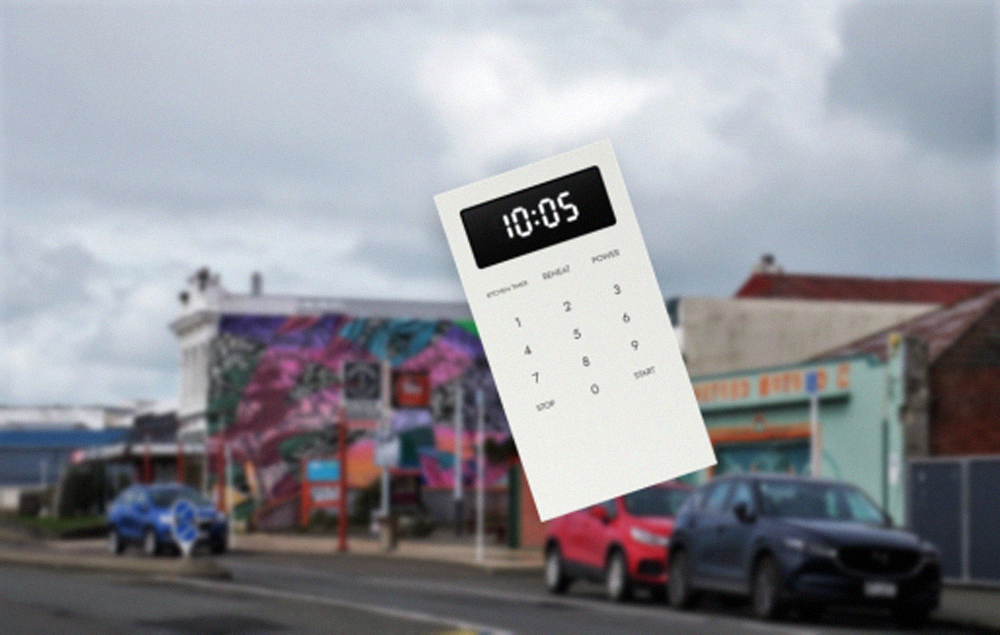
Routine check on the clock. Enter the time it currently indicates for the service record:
10:05
